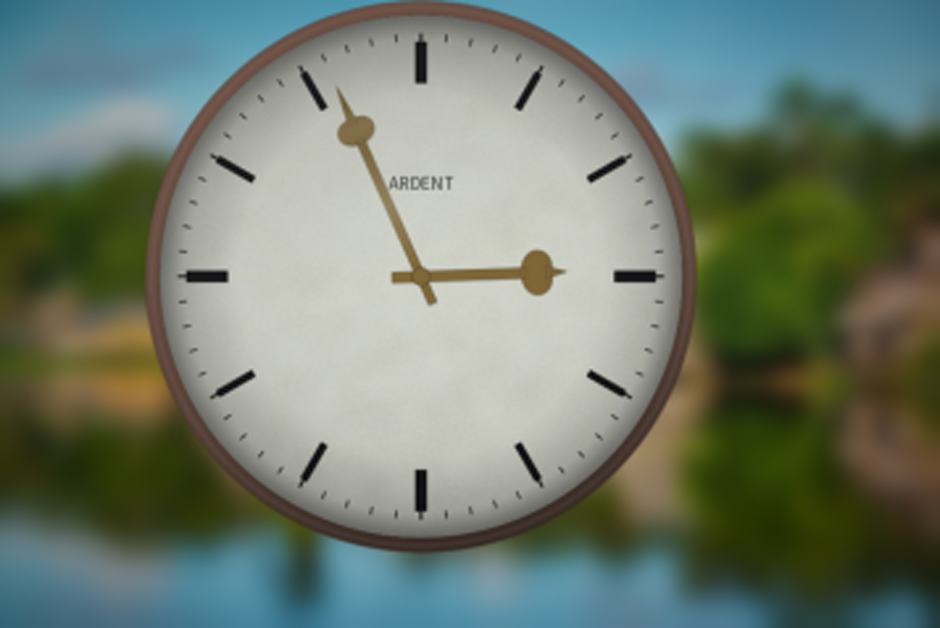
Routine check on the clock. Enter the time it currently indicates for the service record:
2:56
